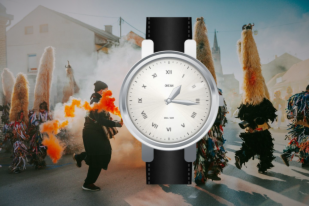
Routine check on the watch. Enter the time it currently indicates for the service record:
1:16
